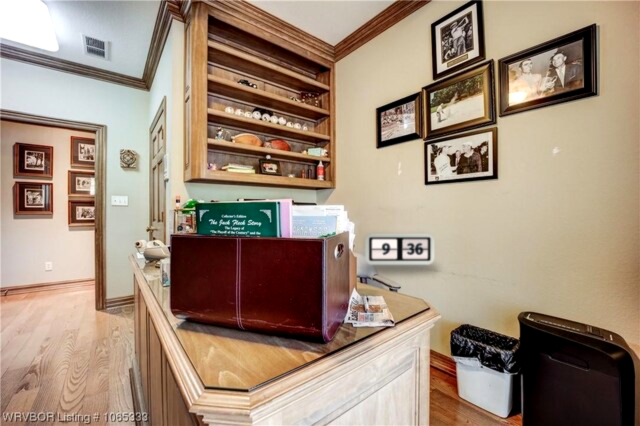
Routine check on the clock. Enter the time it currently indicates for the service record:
9:36
